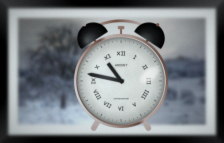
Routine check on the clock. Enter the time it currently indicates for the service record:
10:47
